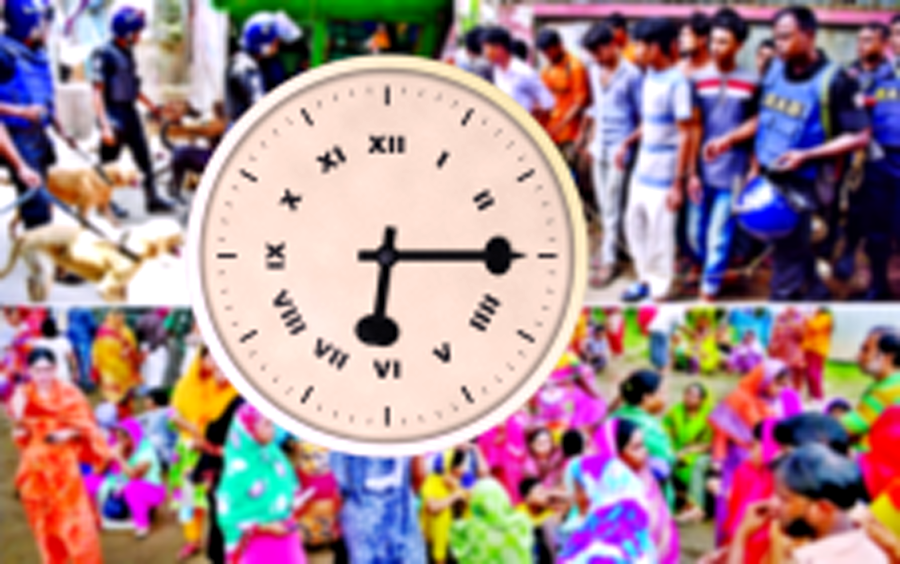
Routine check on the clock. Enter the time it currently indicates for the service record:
6:15
